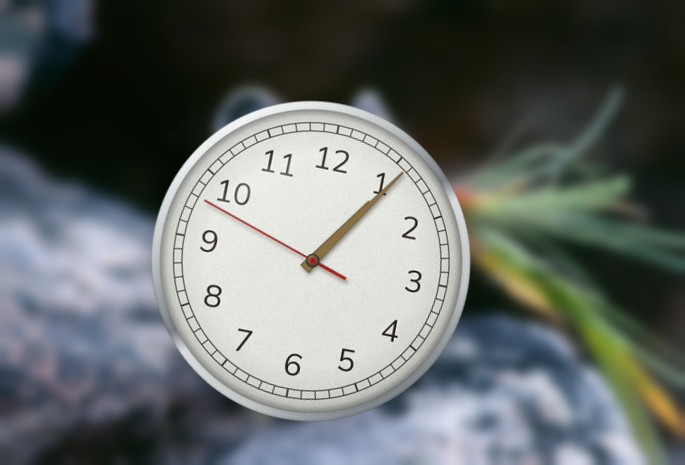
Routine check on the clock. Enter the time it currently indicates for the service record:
1:05:48
